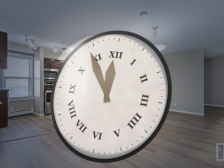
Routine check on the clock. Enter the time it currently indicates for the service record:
11:54
